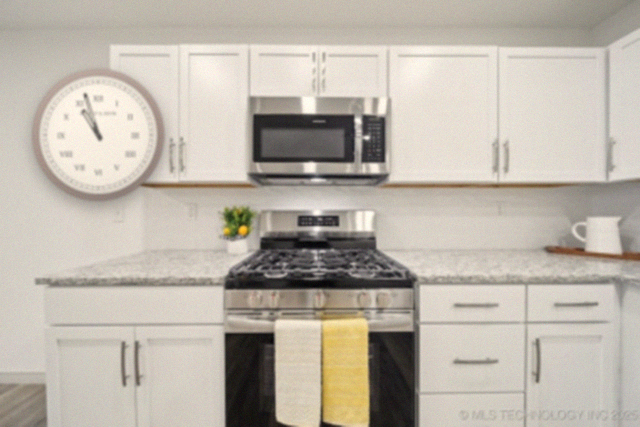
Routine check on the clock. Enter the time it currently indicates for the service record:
10:57
